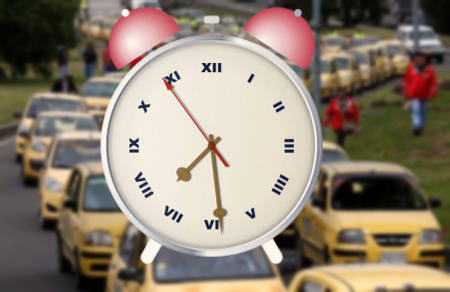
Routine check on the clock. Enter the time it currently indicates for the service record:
7:28:54
